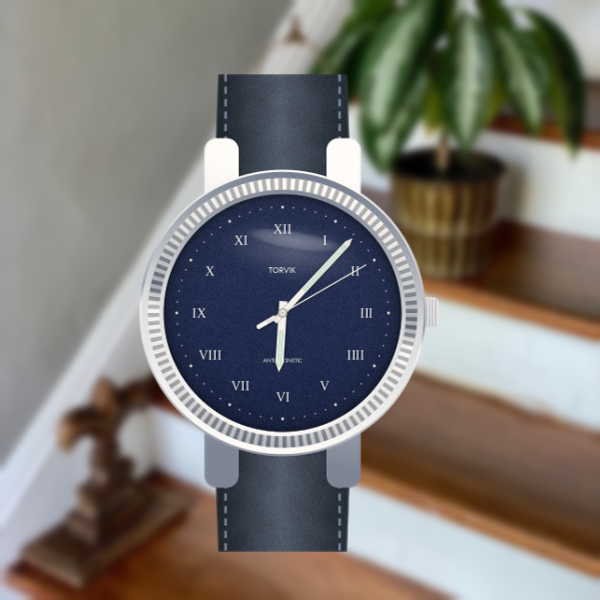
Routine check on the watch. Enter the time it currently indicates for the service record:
6:07:10
